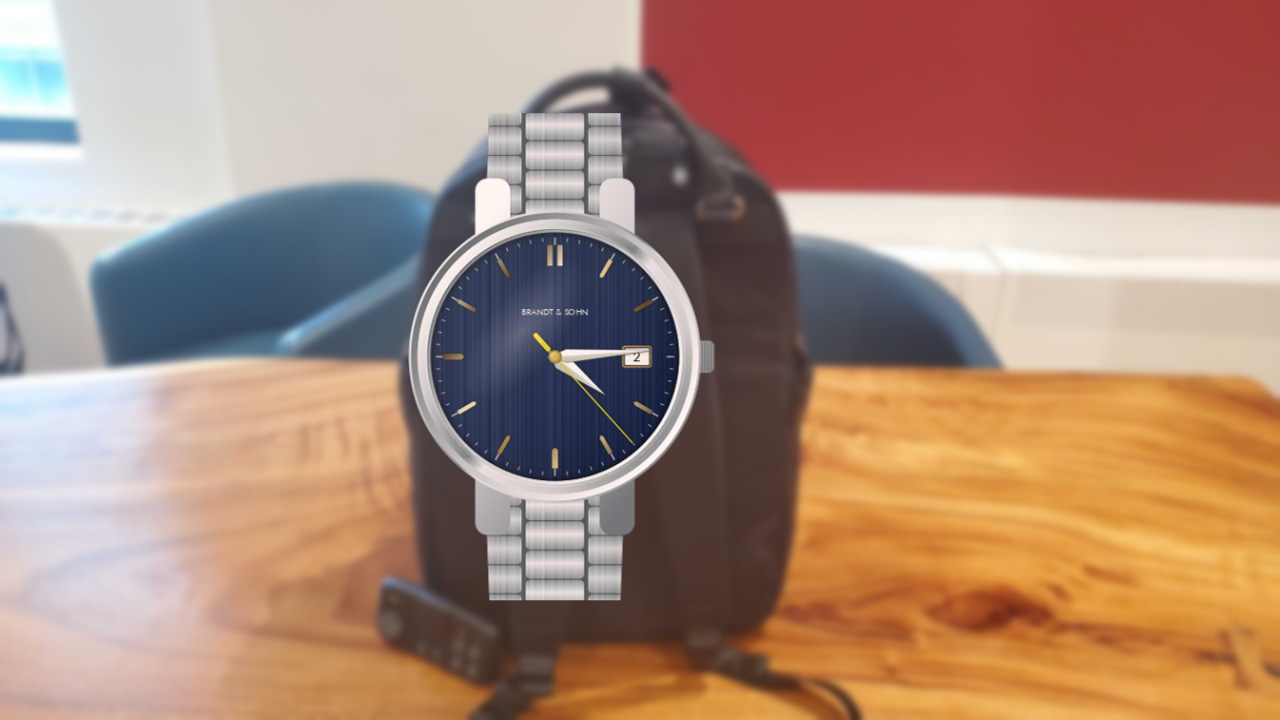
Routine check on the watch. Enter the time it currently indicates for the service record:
4:14:23
